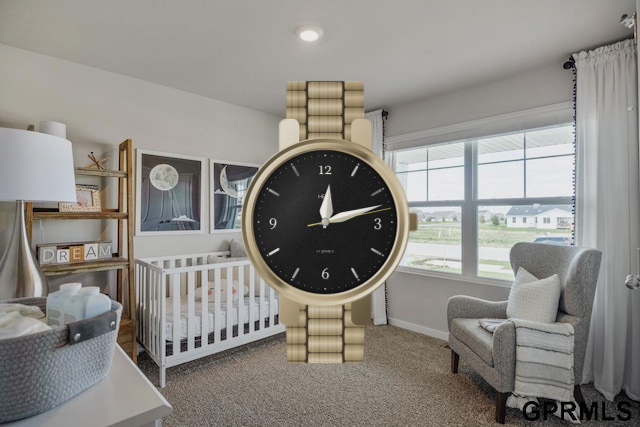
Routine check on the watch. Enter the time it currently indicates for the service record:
12:12:13
